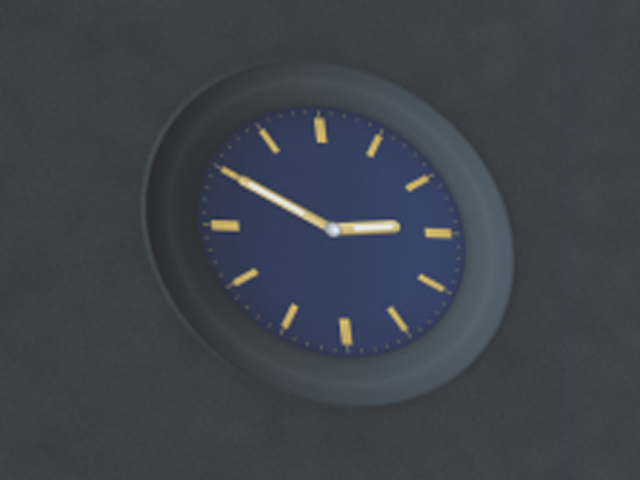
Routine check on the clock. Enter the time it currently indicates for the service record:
2:50
